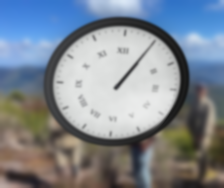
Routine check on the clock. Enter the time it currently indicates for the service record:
1:05
